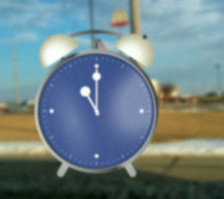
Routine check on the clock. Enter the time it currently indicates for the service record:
11:00
